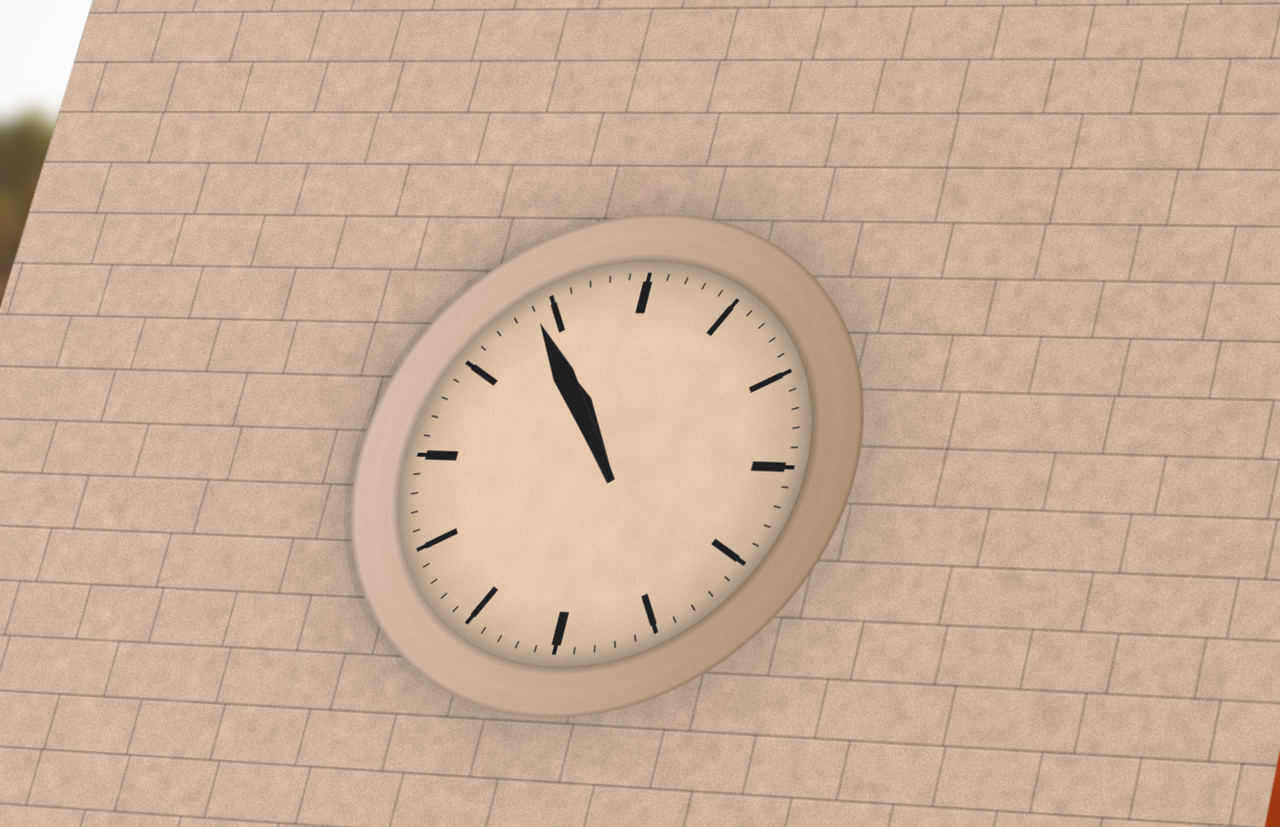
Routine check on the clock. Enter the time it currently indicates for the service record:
10:54
